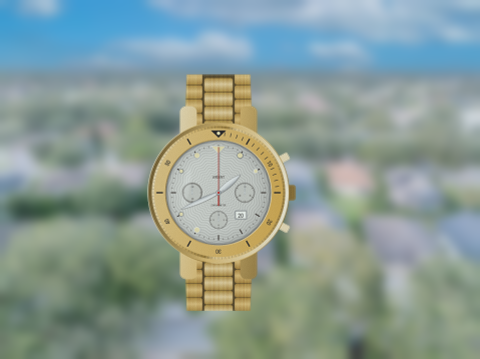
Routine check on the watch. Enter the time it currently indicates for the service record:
1:41
